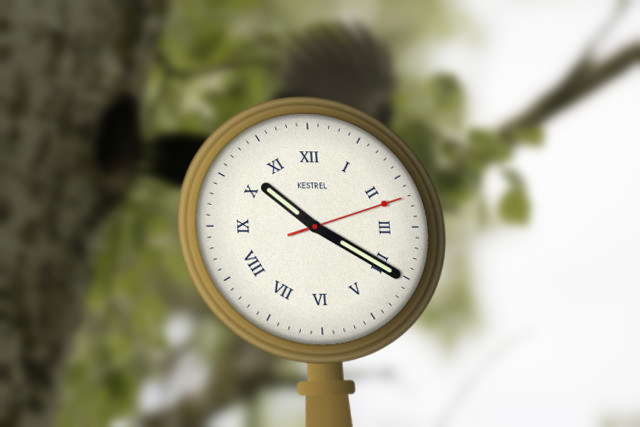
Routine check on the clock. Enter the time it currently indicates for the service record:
10:20:12
